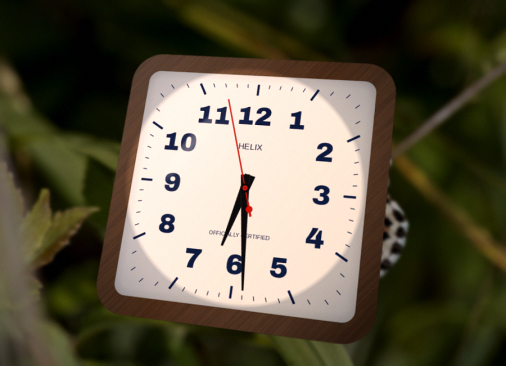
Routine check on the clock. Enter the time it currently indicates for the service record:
6:28:57
